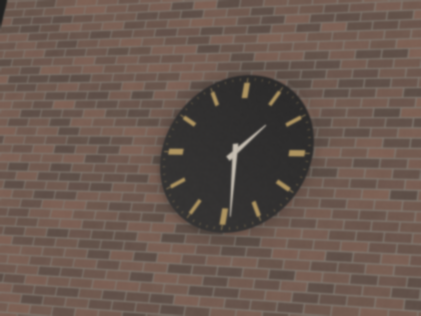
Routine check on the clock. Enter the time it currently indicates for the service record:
1:29
